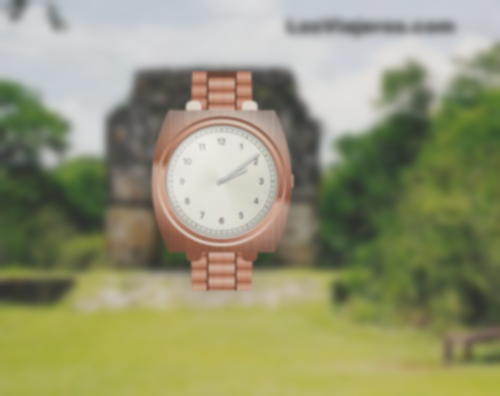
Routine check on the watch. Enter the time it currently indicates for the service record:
2:09
